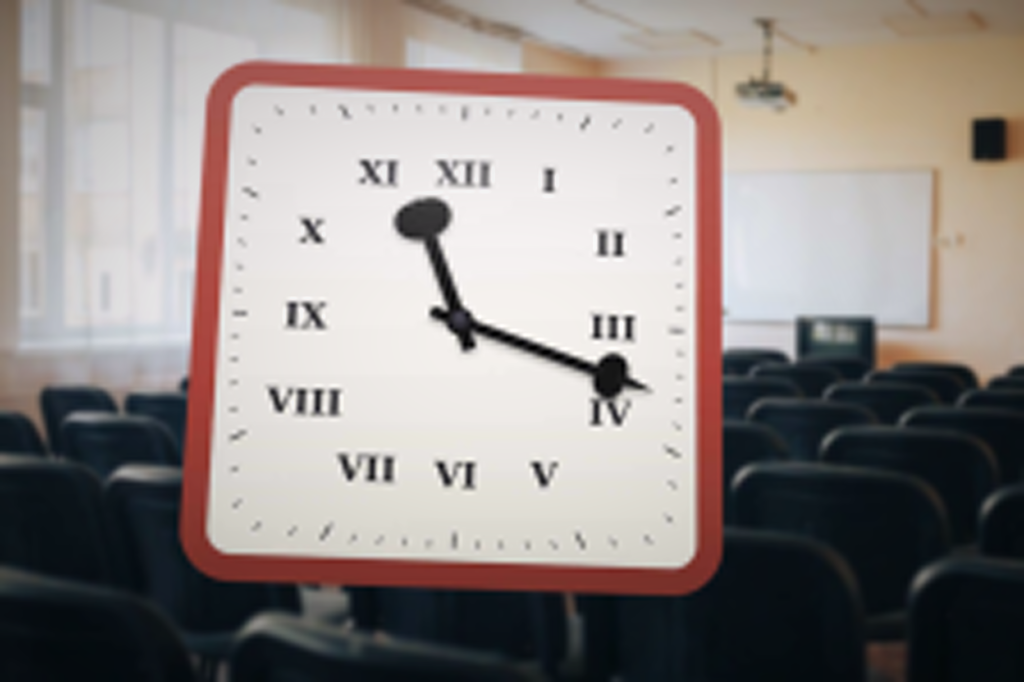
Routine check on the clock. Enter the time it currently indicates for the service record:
11:18
